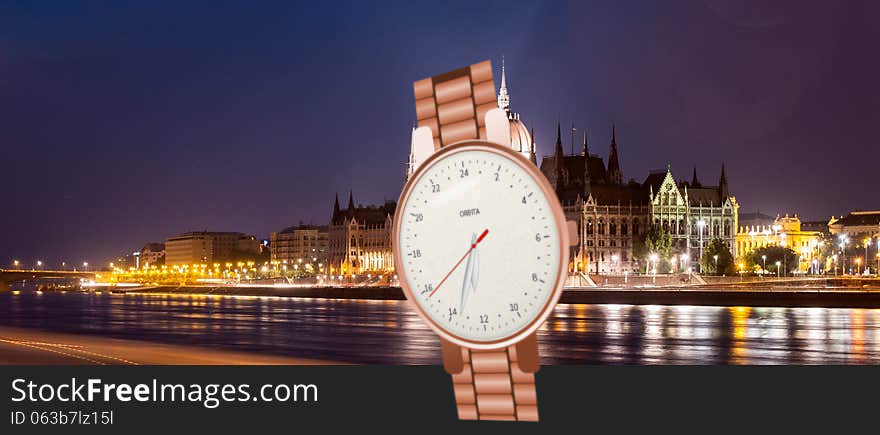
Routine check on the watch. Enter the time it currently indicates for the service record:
12:33:39
